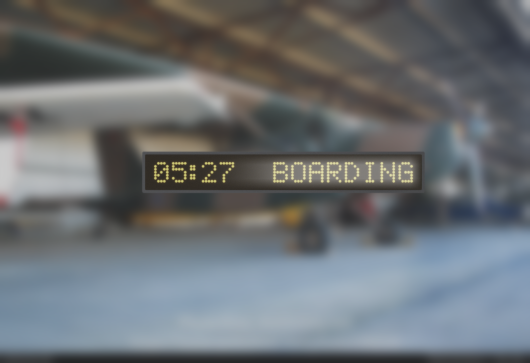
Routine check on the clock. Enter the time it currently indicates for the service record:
5:27
